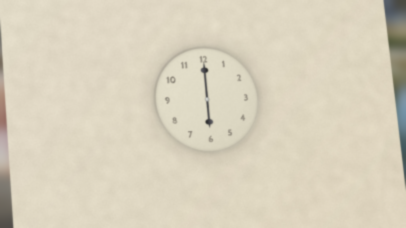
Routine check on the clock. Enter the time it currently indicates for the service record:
6:00
